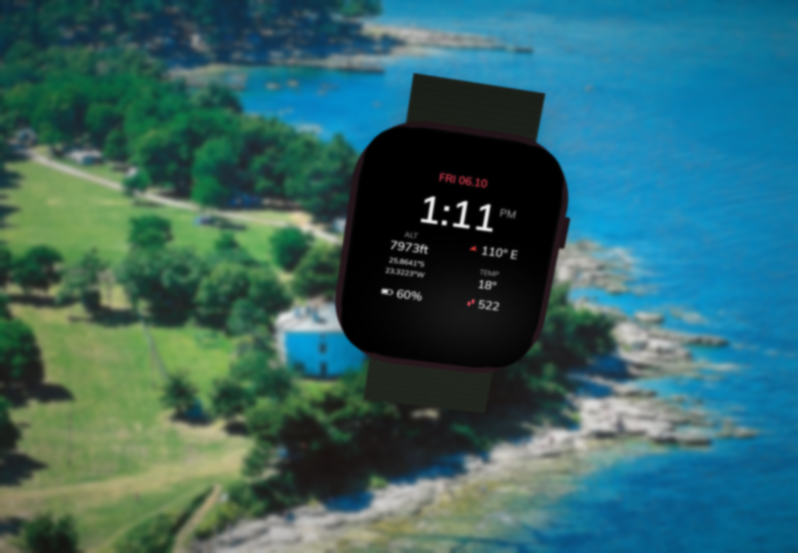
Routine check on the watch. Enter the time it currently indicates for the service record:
1:11
